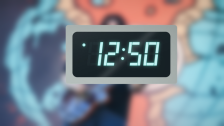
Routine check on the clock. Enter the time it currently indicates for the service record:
12:50
